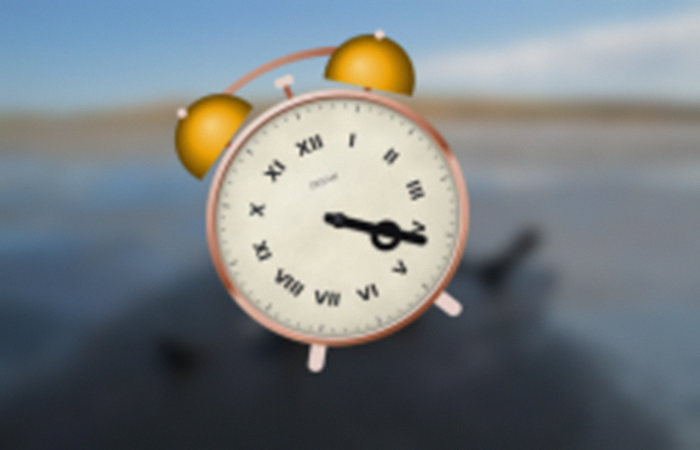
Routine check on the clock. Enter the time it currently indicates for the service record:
4:21
